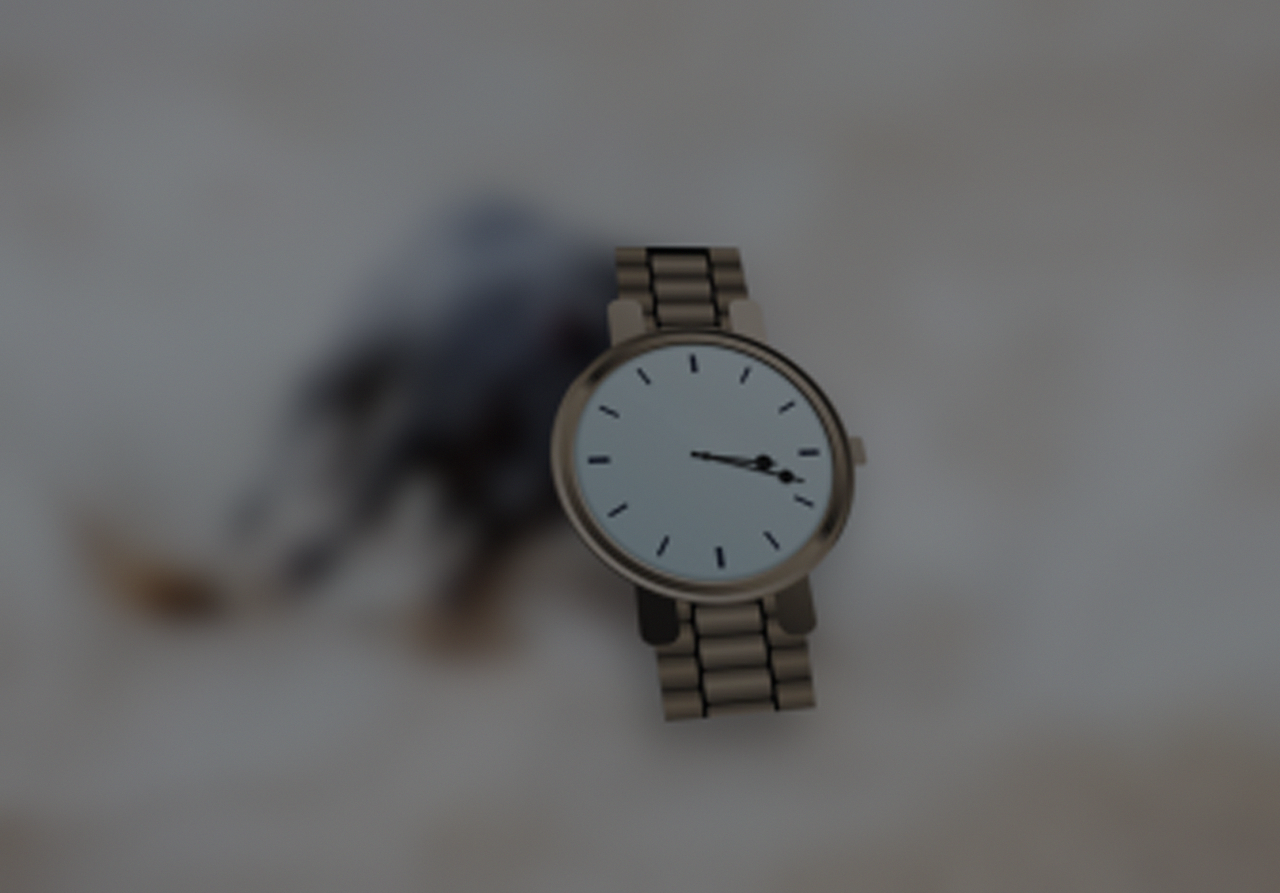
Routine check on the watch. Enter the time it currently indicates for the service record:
3:18
